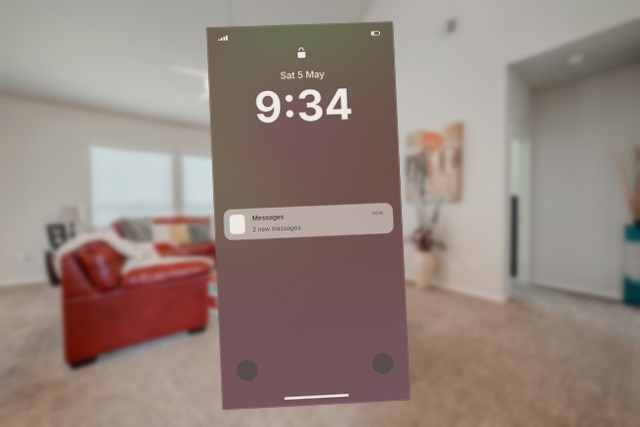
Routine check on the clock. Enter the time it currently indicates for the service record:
9:34
